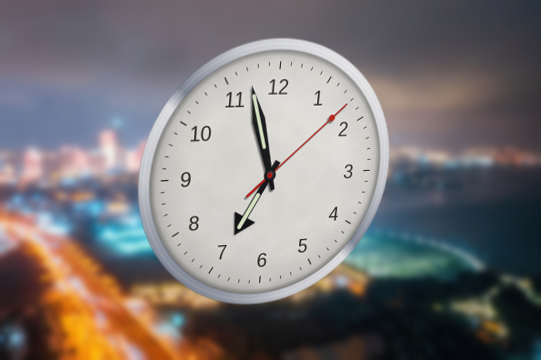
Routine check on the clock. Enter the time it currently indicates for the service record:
6:57:08
